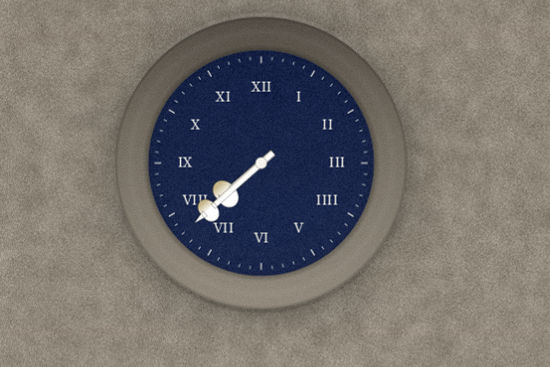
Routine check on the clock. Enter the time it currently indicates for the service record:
7:38
